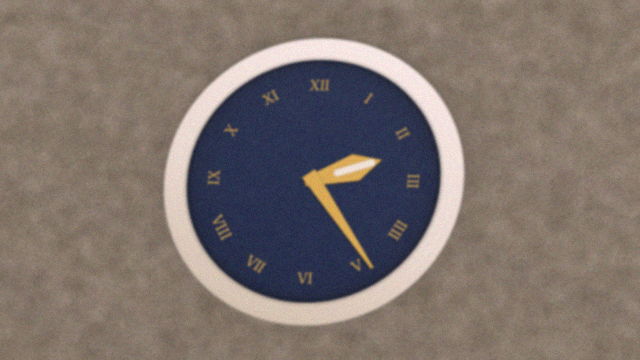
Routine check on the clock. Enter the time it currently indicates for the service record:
2:24
